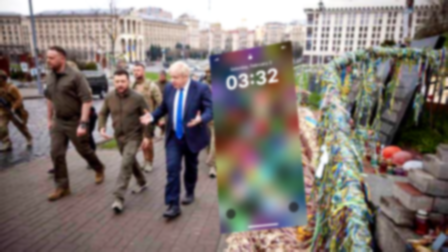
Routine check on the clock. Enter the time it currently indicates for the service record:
3:32
